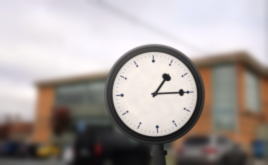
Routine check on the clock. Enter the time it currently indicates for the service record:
1:15
